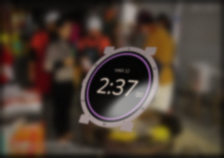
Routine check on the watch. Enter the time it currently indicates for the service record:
2:37
